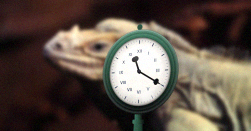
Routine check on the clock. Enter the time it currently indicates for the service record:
11:20
